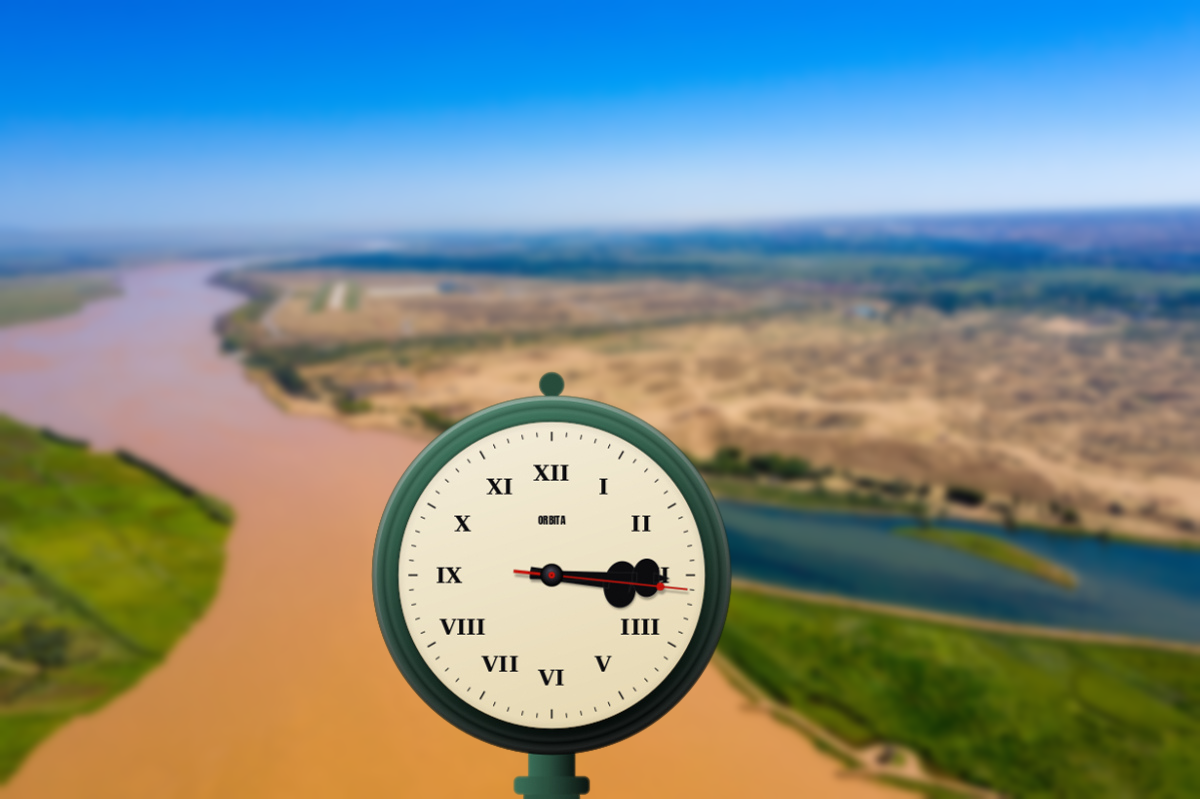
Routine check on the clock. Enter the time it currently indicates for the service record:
3:15:16
